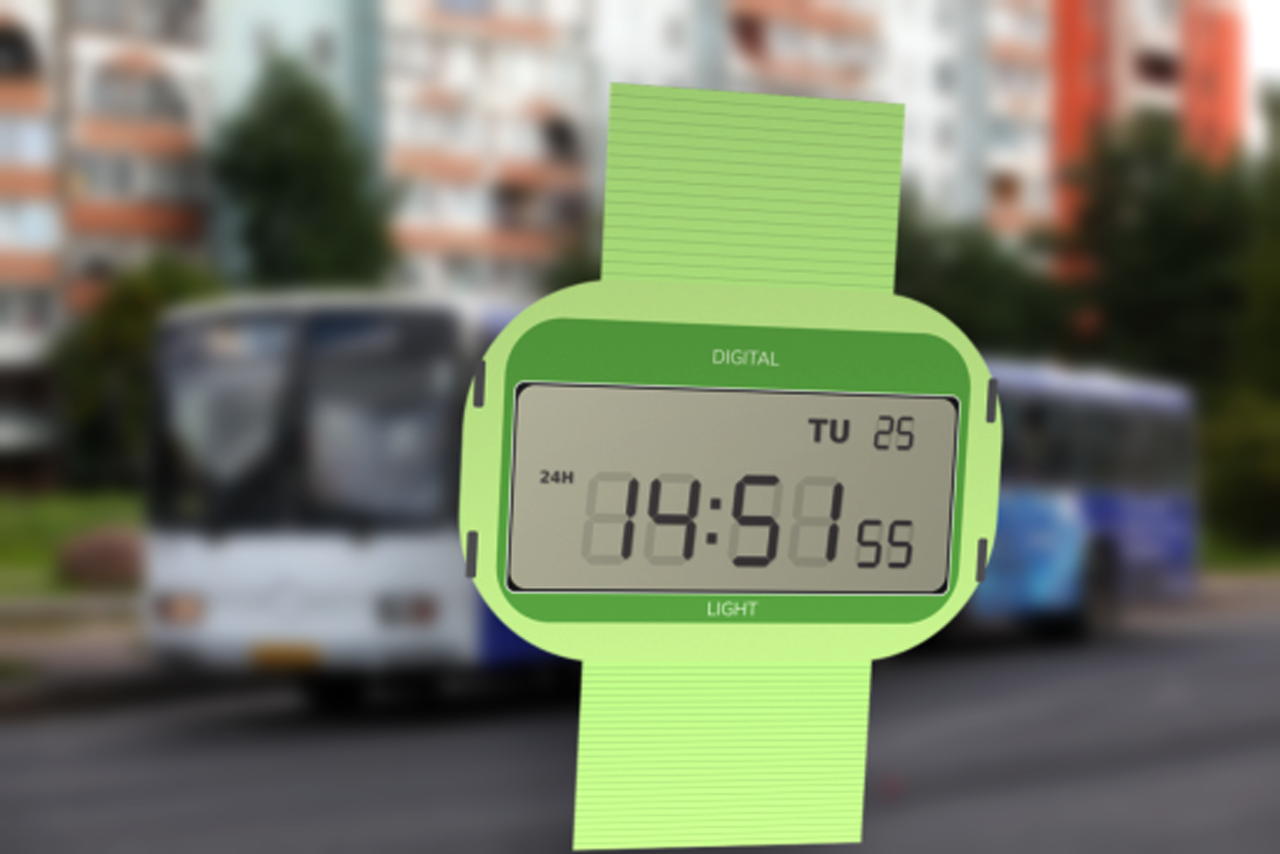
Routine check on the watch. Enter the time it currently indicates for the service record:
14:51:55
